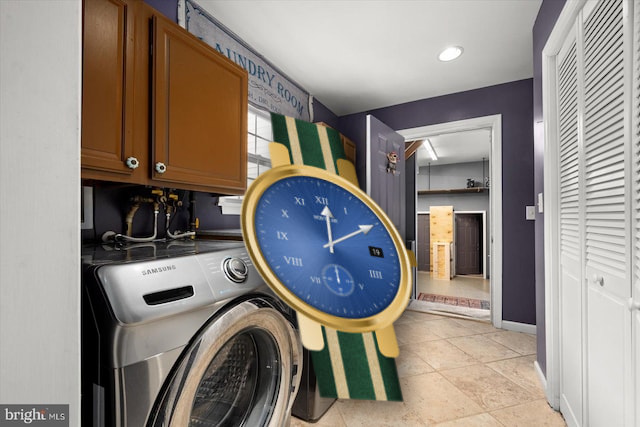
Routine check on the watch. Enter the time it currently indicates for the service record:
12:10
